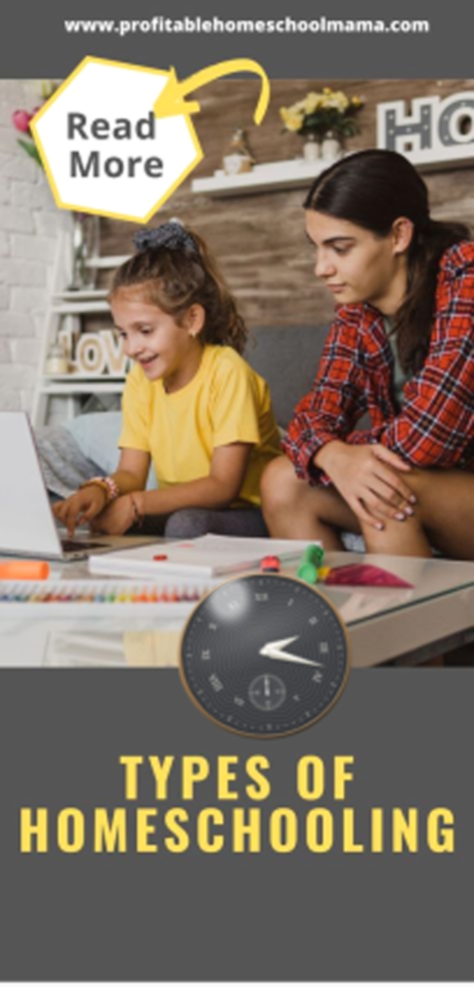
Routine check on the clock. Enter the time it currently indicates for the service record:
2:18
